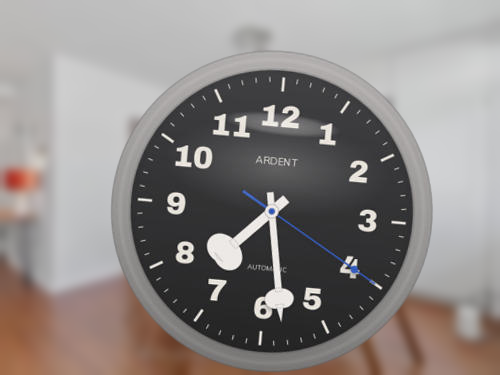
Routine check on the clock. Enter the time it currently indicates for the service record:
7:28:20
